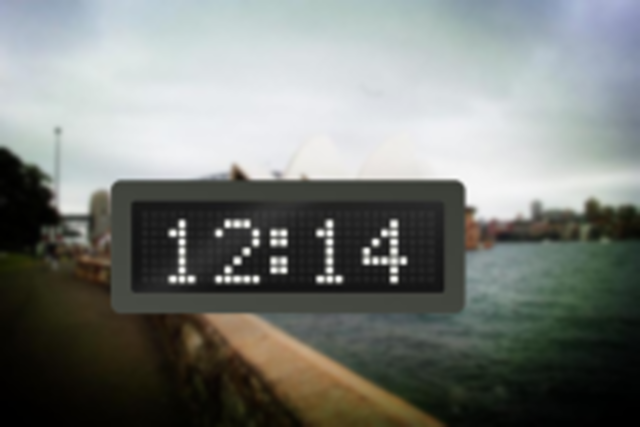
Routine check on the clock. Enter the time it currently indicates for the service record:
12:14
